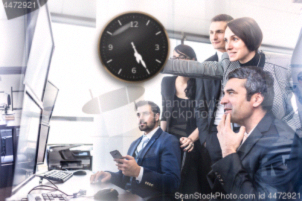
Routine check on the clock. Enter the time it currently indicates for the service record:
5:25
